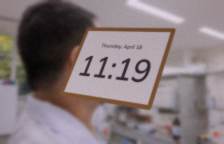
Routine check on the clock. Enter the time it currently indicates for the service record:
11:19
